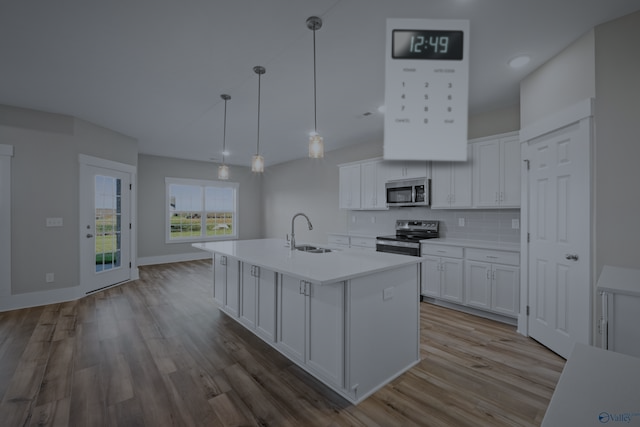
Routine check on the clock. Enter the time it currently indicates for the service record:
12:49
